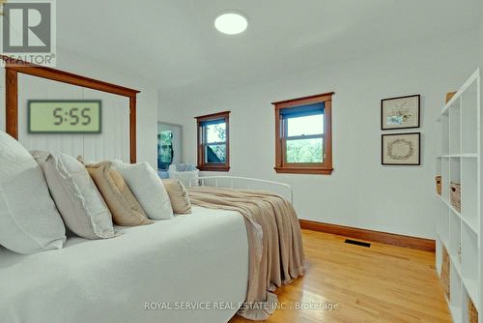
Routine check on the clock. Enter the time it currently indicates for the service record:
5:55
